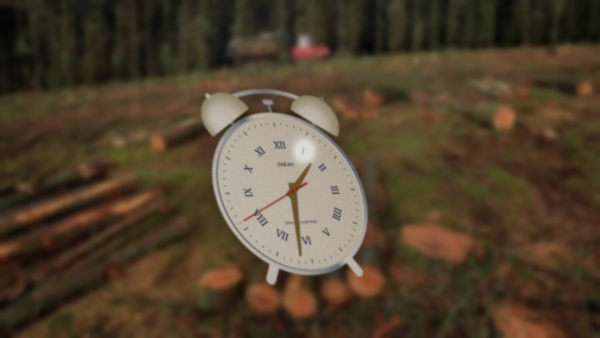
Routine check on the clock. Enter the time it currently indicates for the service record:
1:31:41
